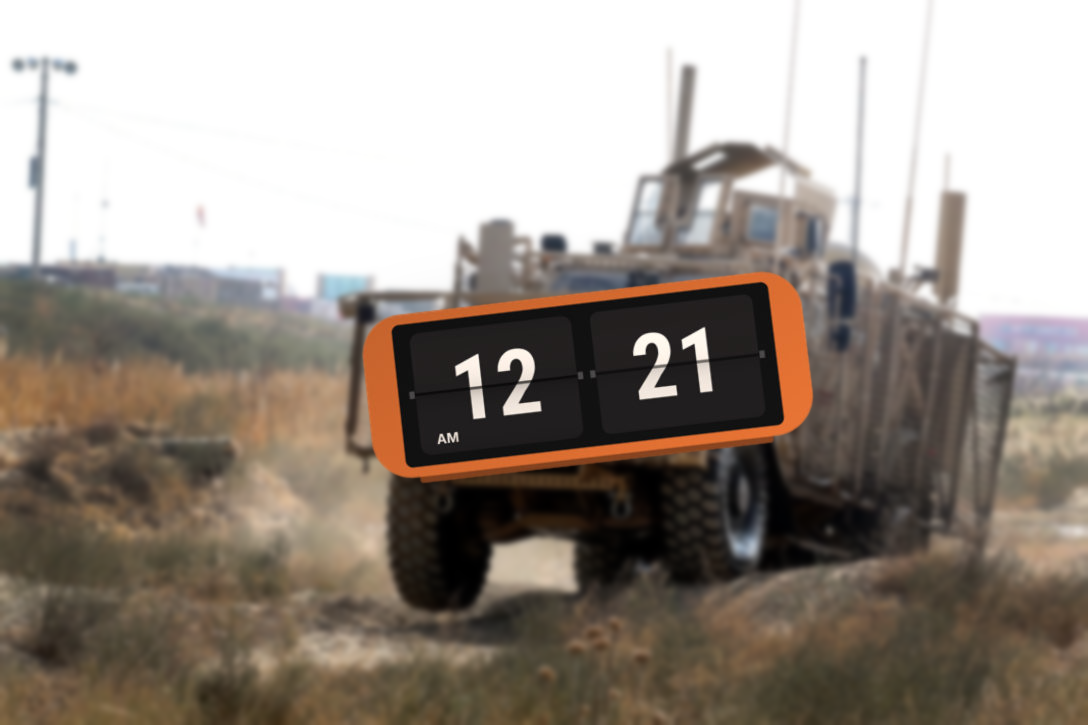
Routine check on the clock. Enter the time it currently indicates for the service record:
12:21
